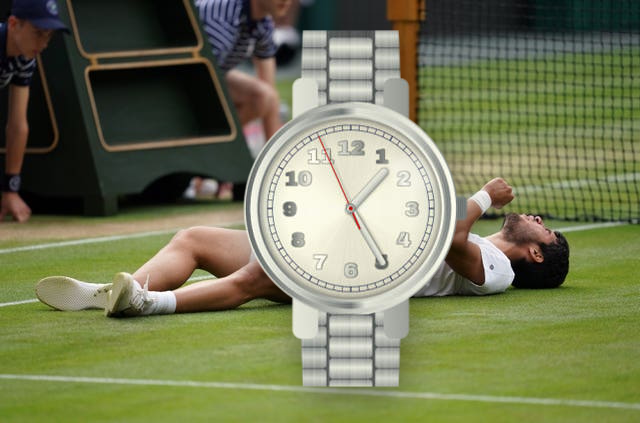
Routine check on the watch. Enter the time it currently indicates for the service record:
1:24:56
